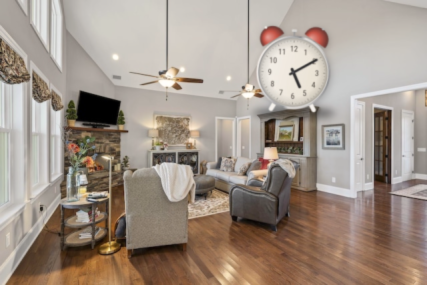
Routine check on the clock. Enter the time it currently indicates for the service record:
5:10
